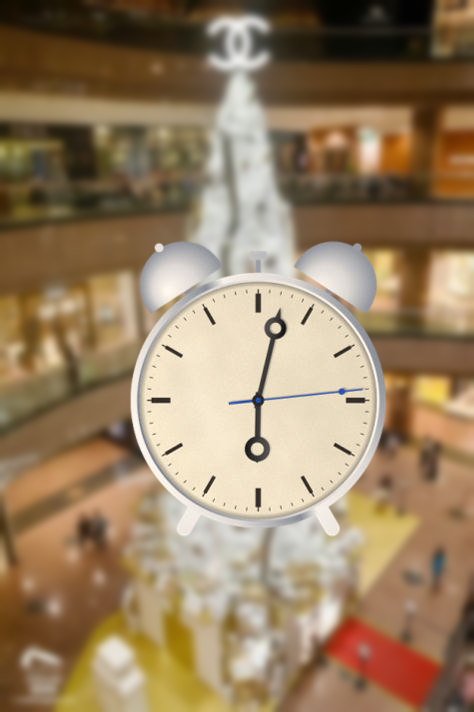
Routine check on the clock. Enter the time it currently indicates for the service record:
6:02:14
